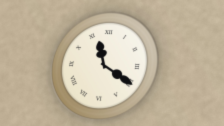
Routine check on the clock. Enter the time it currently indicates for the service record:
11:20
